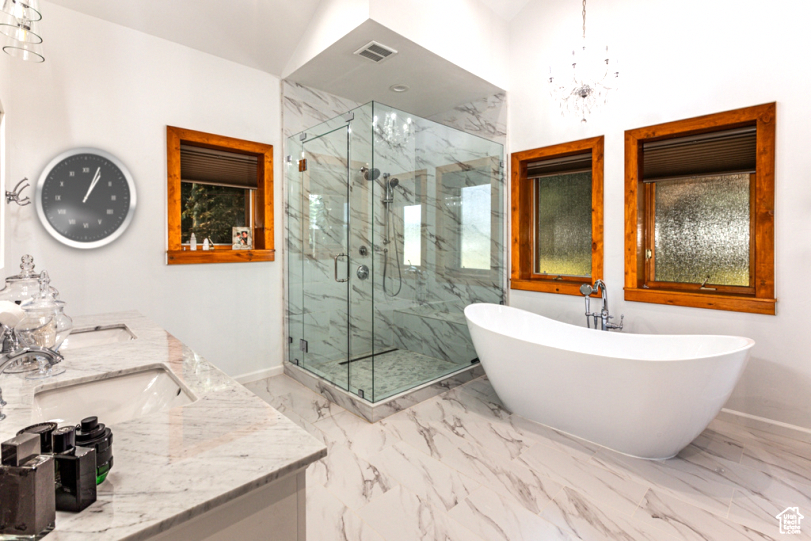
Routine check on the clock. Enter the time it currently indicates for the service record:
1:04
